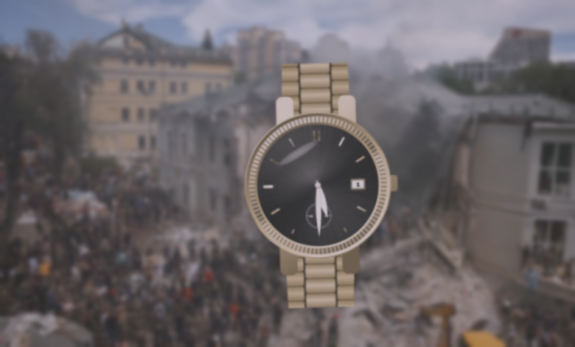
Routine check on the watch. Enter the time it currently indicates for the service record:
5:30
